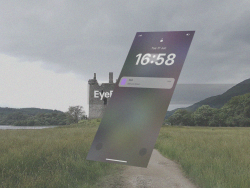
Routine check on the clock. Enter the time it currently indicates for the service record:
16:58
